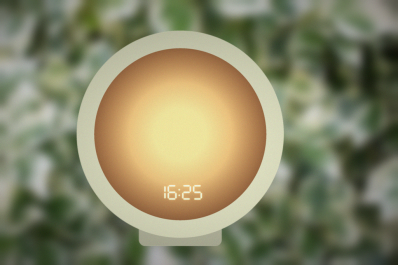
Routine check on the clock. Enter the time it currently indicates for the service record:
16:25
